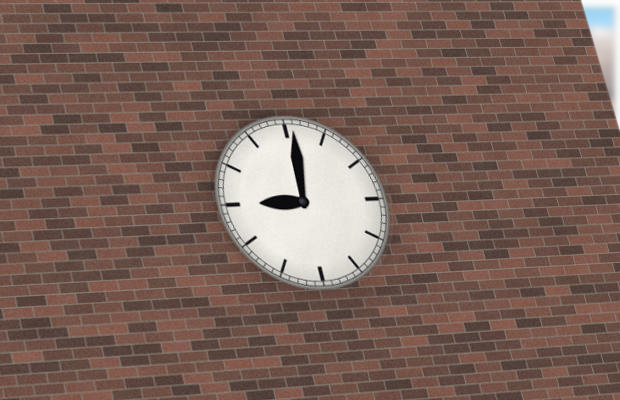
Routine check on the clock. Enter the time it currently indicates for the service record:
9:01
